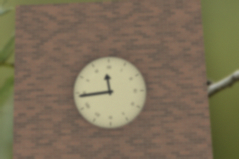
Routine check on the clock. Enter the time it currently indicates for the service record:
11:44
